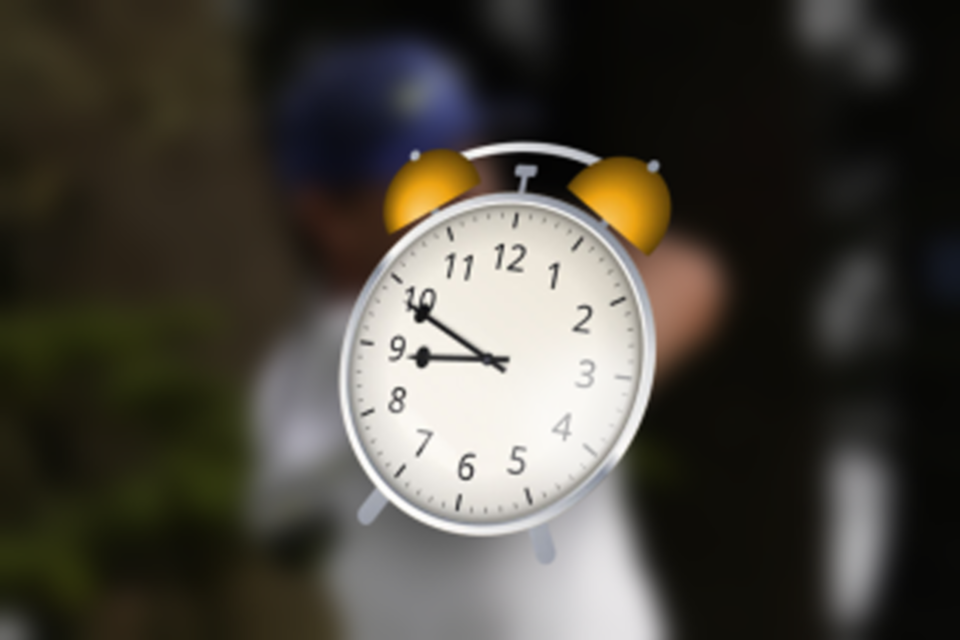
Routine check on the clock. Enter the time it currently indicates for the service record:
8:49
